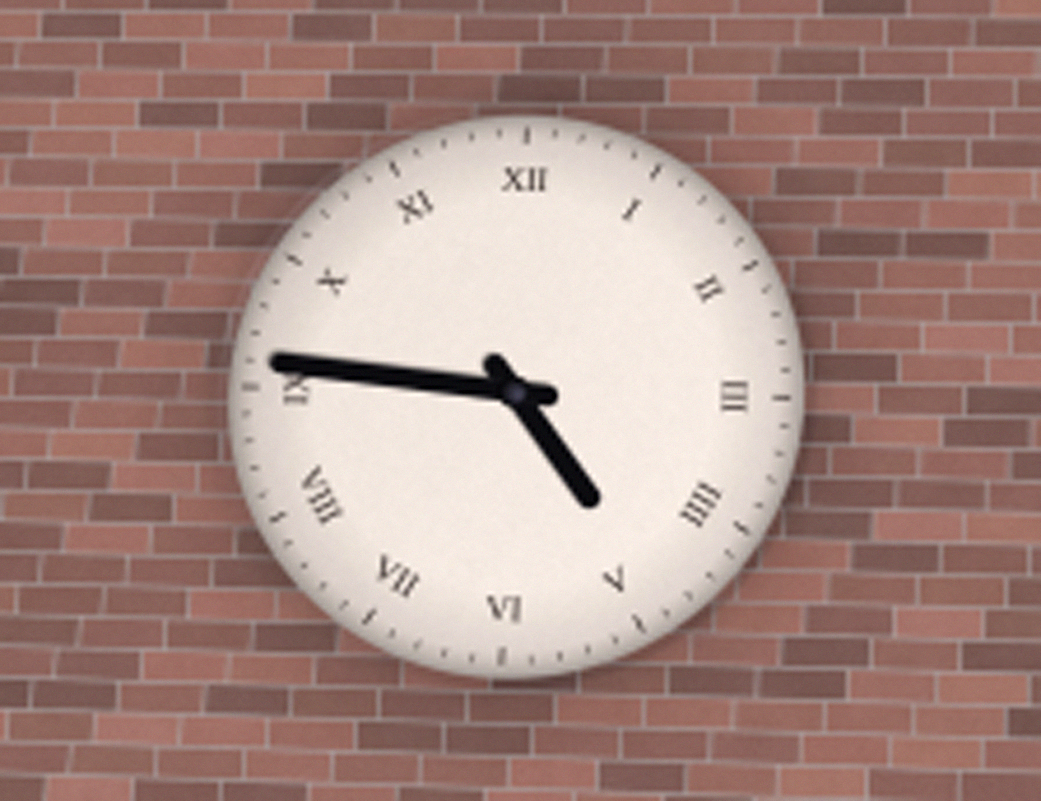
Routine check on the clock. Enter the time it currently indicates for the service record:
4:46
